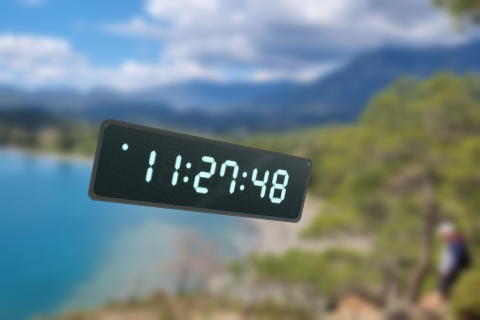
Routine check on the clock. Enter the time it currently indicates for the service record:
11:27:48
